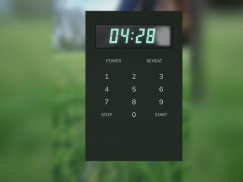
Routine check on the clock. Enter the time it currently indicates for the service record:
4:28
